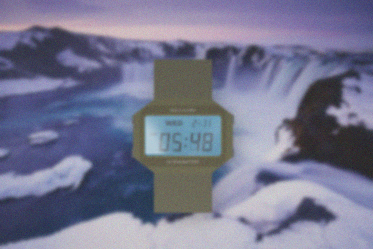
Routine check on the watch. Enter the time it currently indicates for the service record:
5:48
